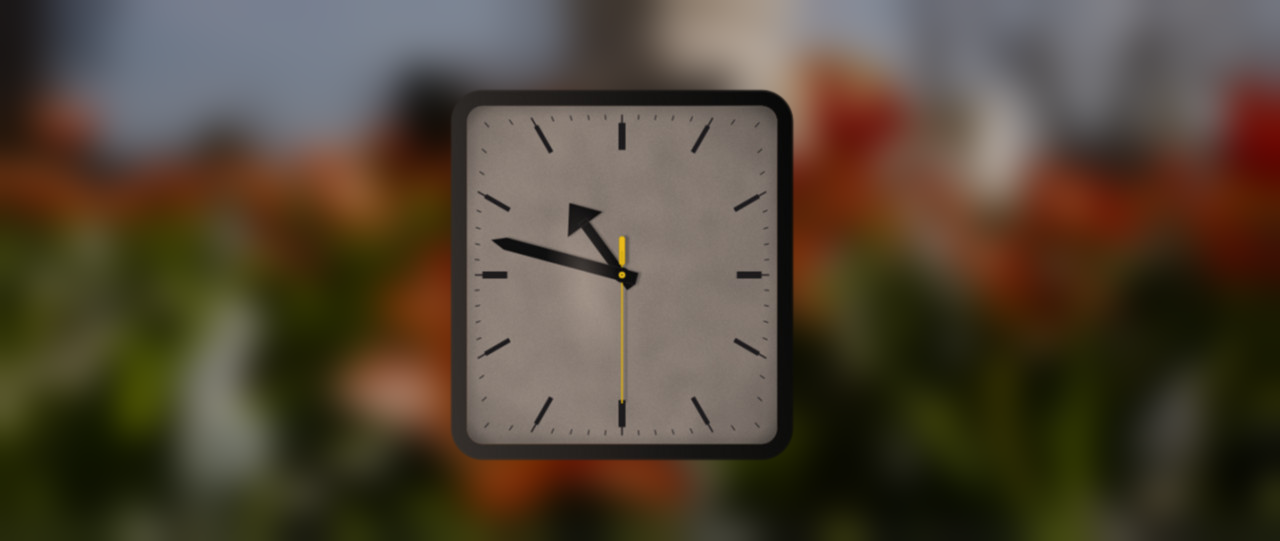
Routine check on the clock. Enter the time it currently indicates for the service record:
10:47:30
